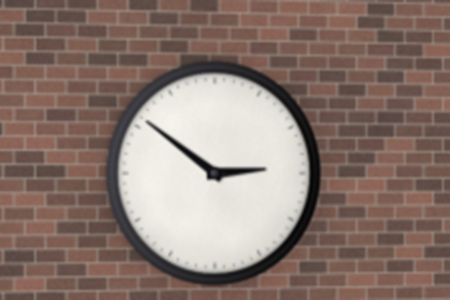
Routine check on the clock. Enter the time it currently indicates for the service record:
2:51
